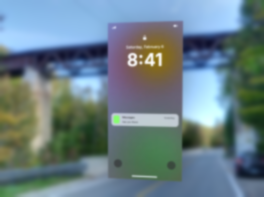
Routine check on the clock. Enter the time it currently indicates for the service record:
8:41
